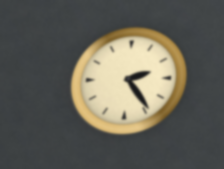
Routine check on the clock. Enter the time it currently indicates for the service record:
2:24
